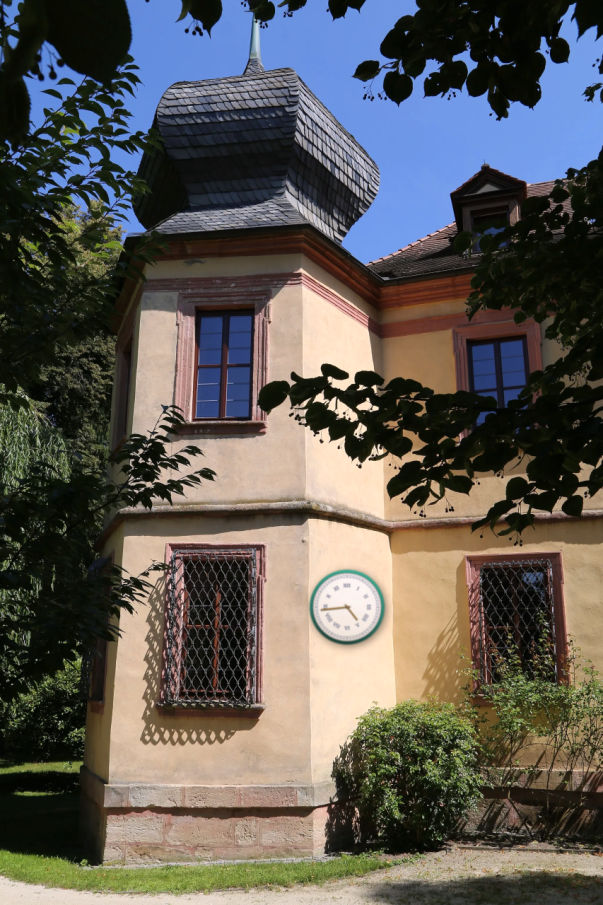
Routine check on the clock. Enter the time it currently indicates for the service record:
4:44
